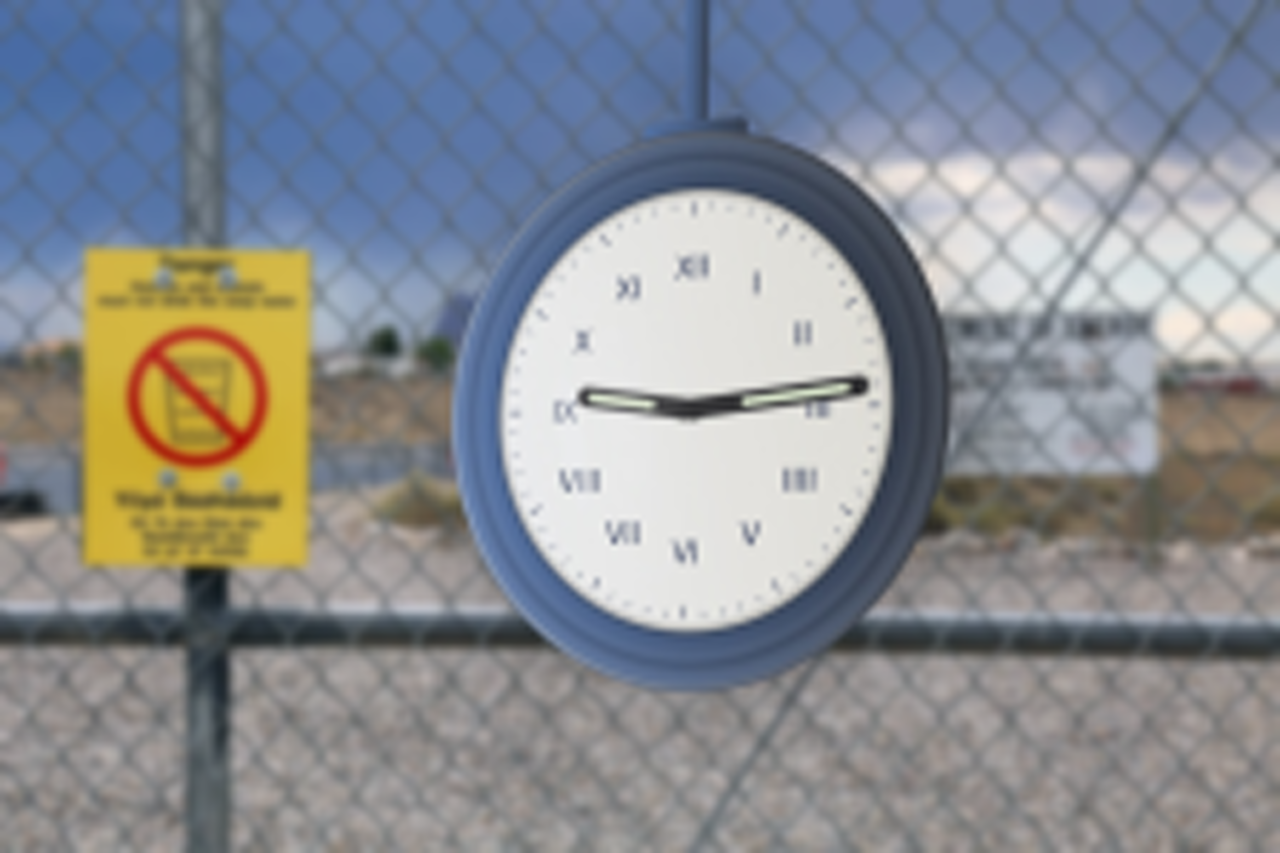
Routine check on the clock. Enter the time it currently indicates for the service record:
9:14
